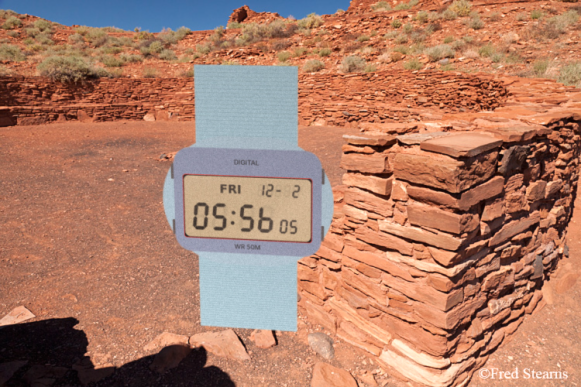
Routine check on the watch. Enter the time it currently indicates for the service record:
5:56:05
